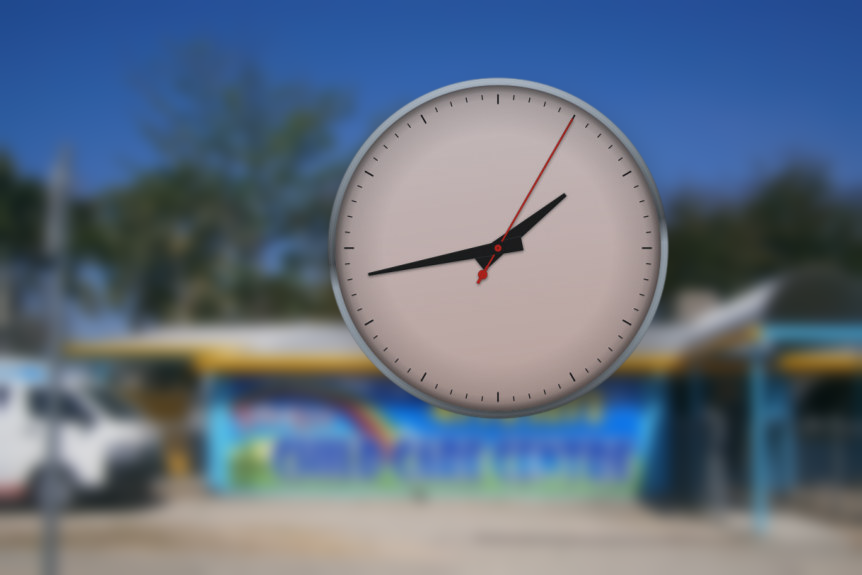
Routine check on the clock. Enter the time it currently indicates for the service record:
1:43:05
